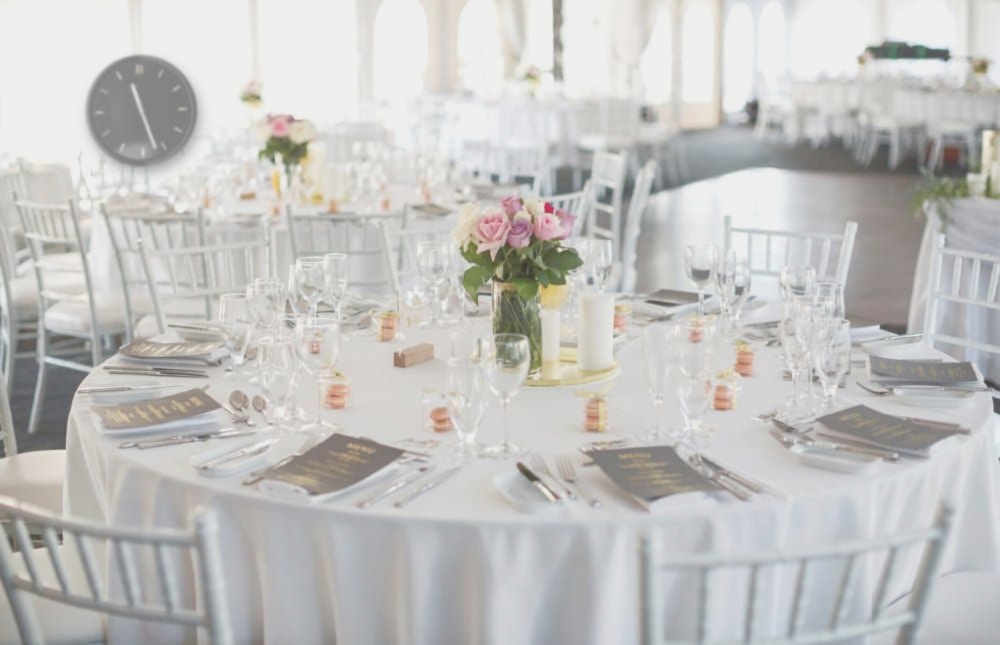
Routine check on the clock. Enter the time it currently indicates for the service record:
11:27
